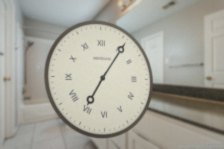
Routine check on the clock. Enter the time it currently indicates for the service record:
7:06
